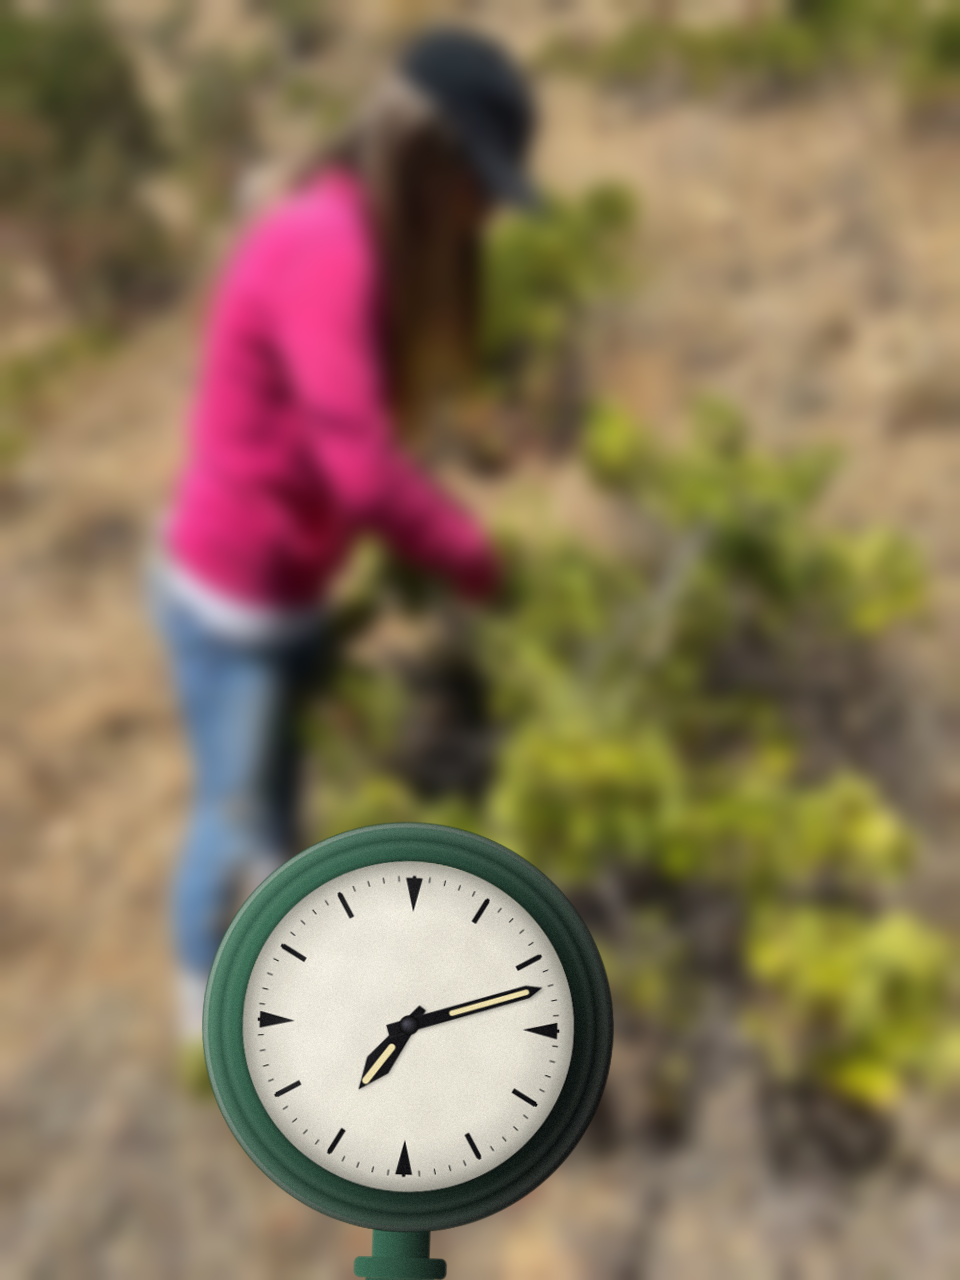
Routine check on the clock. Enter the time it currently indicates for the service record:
7:12
